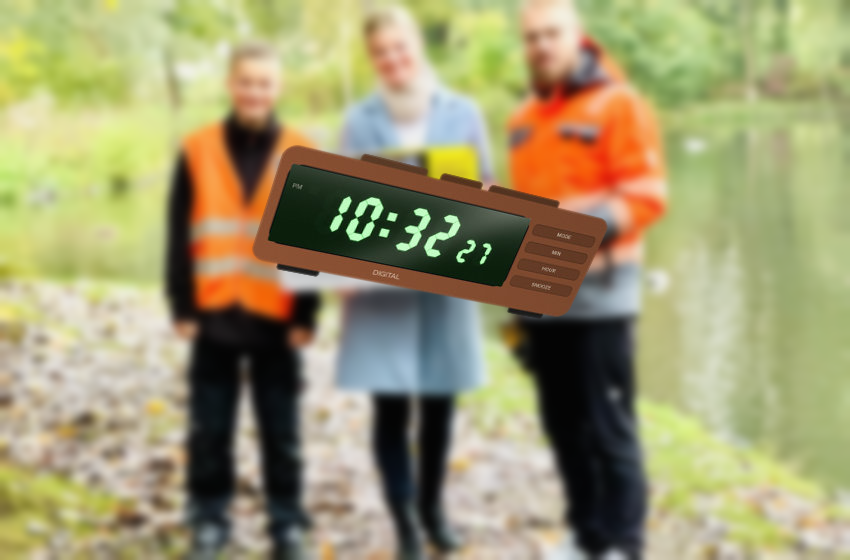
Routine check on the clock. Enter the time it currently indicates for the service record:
10:32:27
